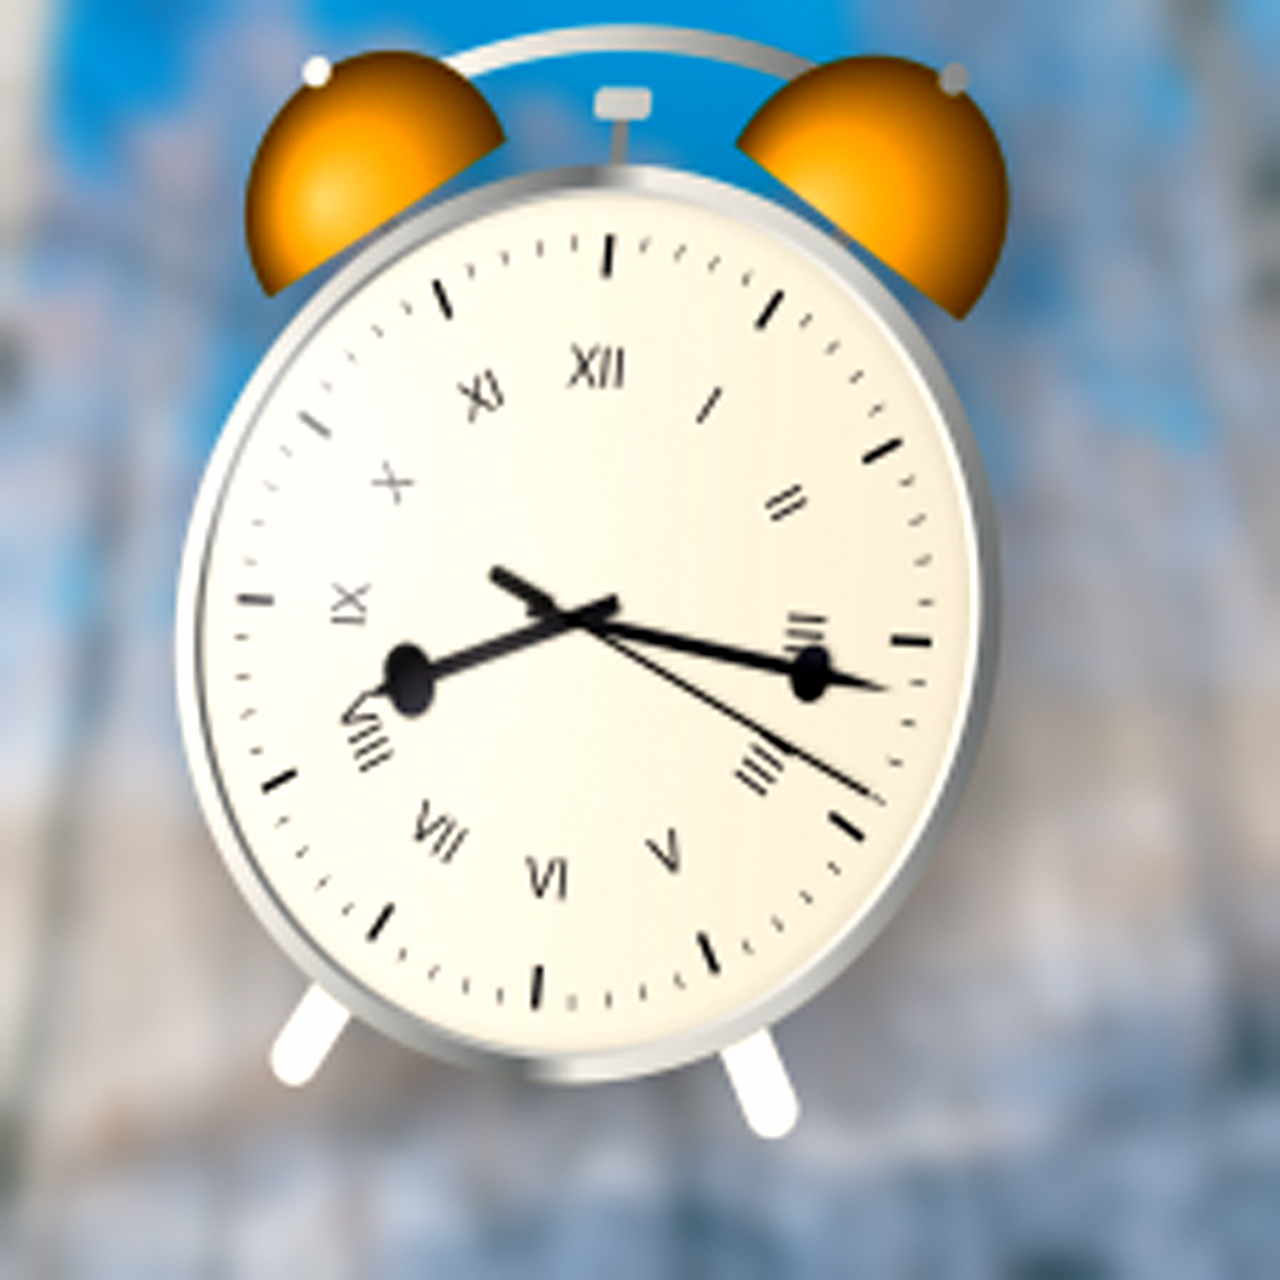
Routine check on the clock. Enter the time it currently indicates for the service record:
8:16:19
